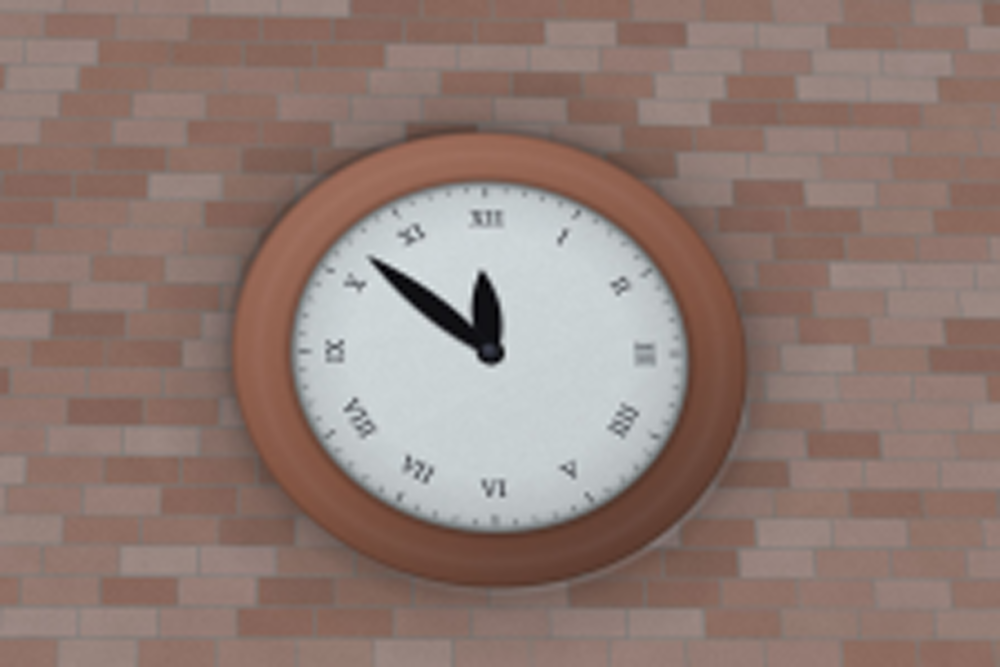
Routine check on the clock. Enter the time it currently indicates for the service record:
11:52
